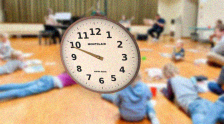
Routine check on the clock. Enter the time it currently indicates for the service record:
9:49
